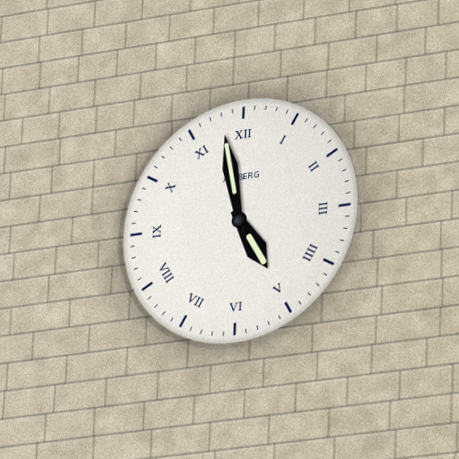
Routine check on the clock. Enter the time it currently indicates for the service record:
4:58
